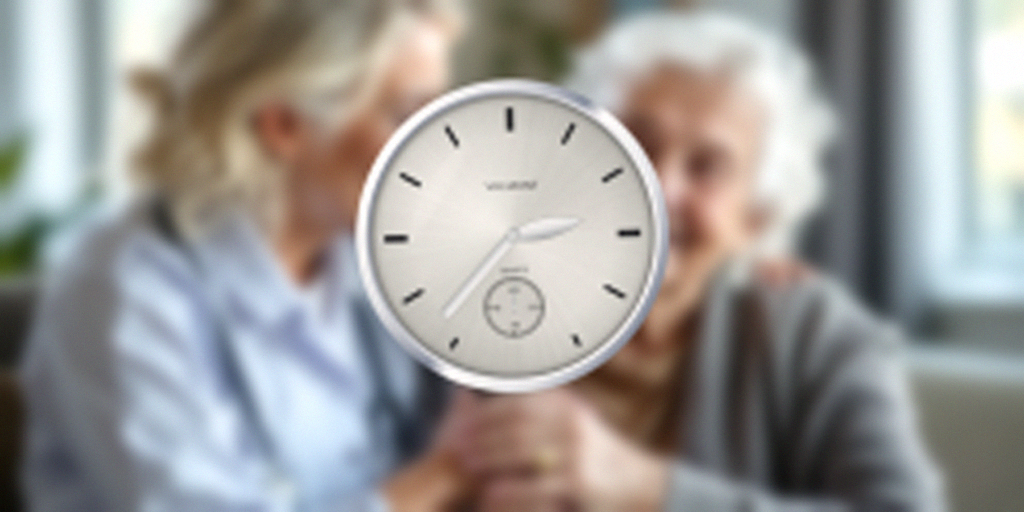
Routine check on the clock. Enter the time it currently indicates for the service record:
2:37
